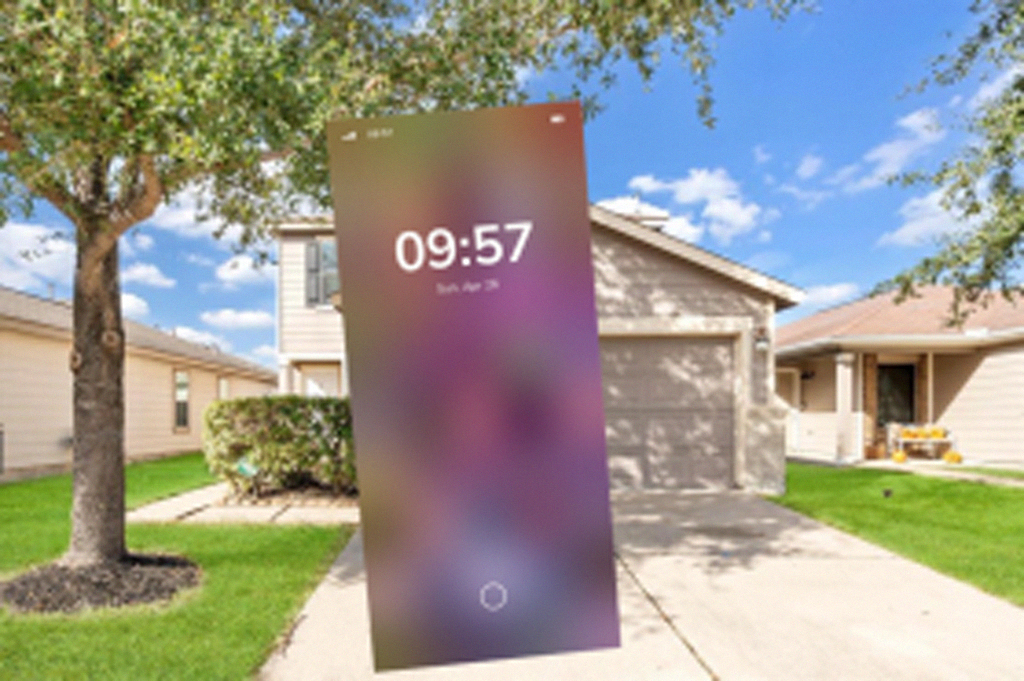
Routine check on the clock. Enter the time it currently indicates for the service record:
9:57
